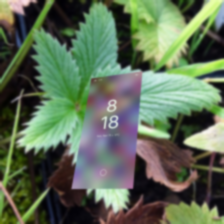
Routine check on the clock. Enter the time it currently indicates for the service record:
8:18
